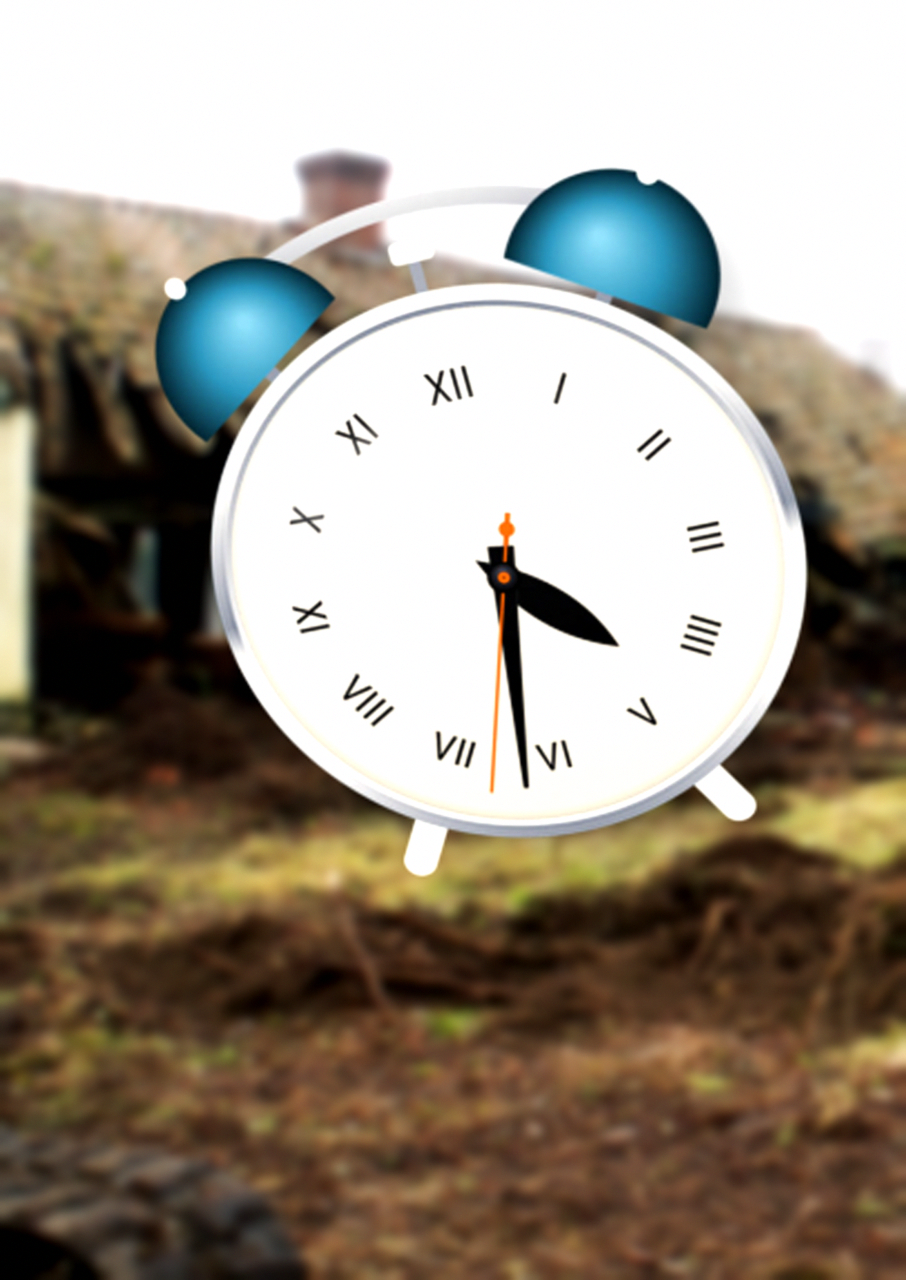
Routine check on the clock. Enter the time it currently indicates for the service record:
4:31:33
